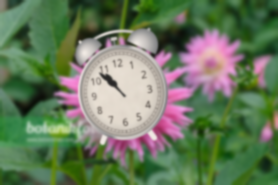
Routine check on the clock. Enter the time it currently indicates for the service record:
10:53
